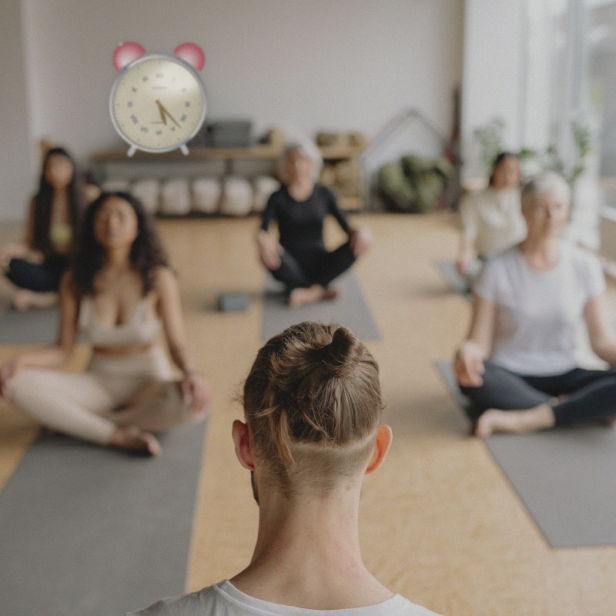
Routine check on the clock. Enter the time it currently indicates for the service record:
5:23
